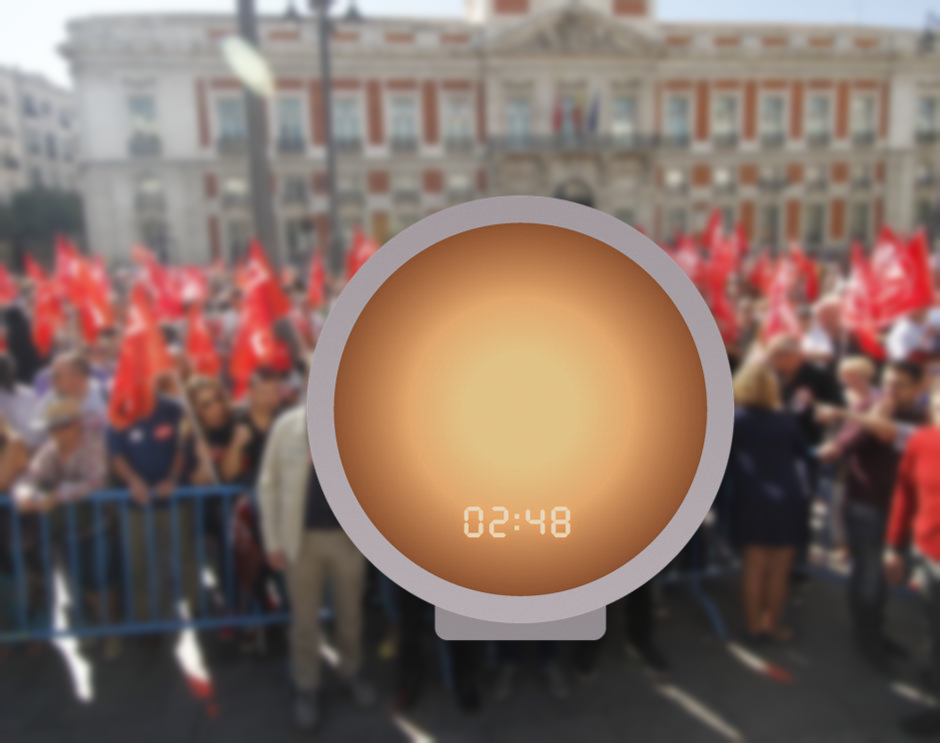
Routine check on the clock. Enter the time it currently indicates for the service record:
2:48
